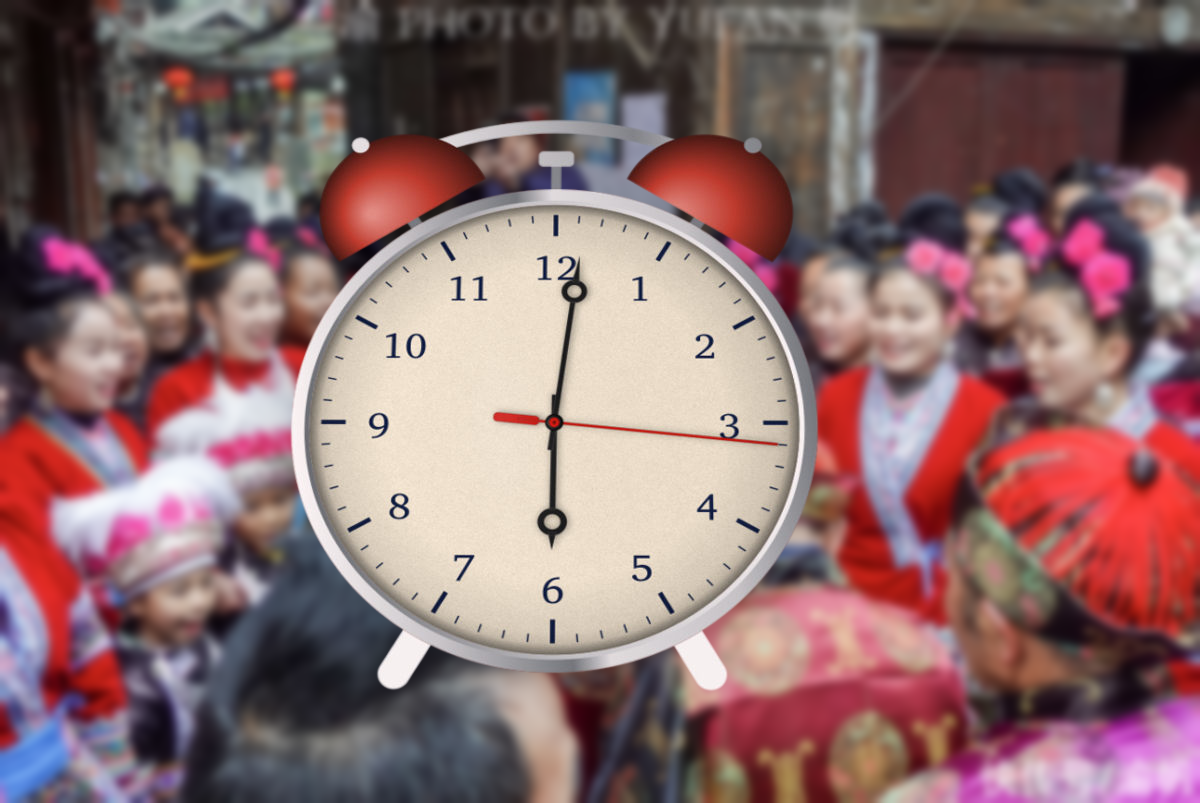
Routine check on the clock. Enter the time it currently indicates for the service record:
6:01:16
